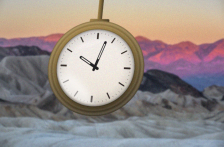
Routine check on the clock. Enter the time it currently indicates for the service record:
10:03
